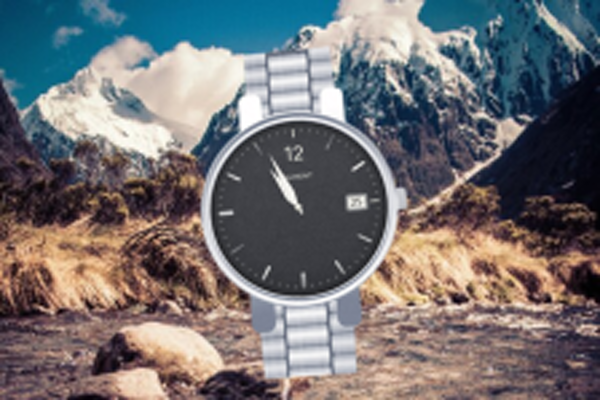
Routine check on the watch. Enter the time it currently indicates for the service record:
10:56
